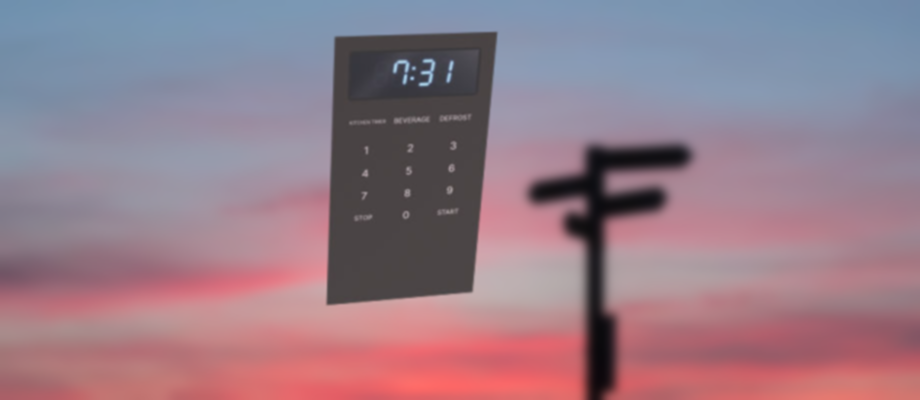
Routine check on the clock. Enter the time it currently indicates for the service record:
7:31
